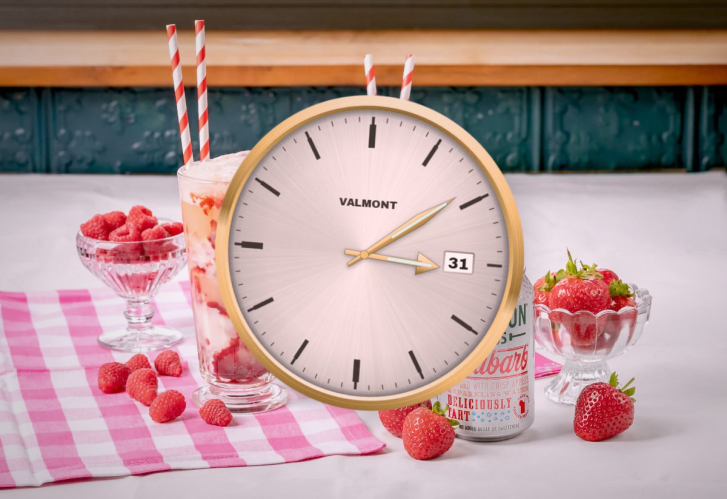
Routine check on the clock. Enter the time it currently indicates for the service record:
3:09
